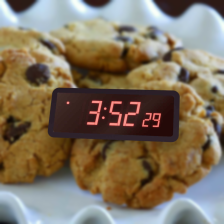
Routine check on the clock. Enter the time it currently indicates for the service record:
3:52:29
